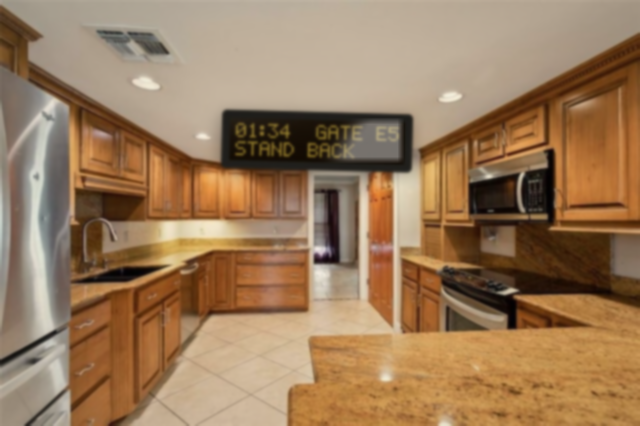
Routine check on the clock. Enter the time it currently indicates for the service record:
1:34
